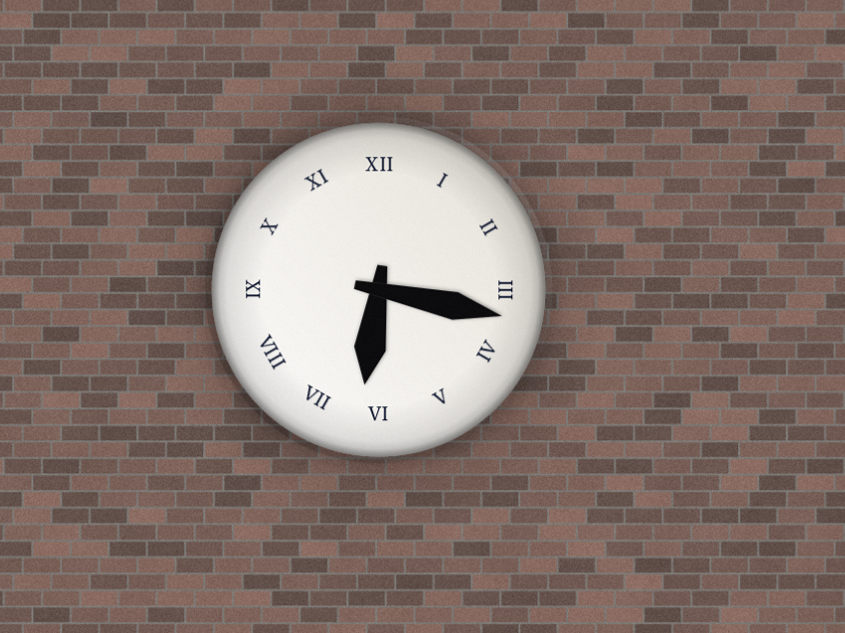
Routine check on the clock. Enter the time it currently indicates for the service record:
6:17
